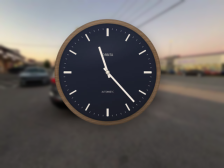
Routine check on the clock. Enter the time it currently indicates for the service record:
11:23
